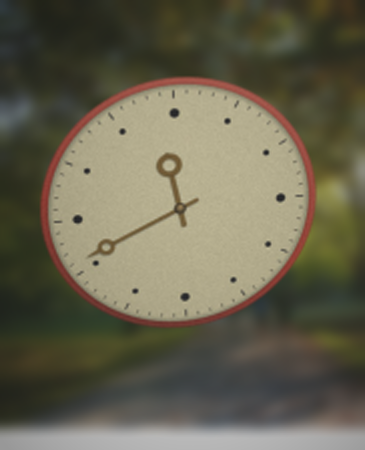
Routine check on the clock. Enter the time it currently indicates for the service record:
11:41
